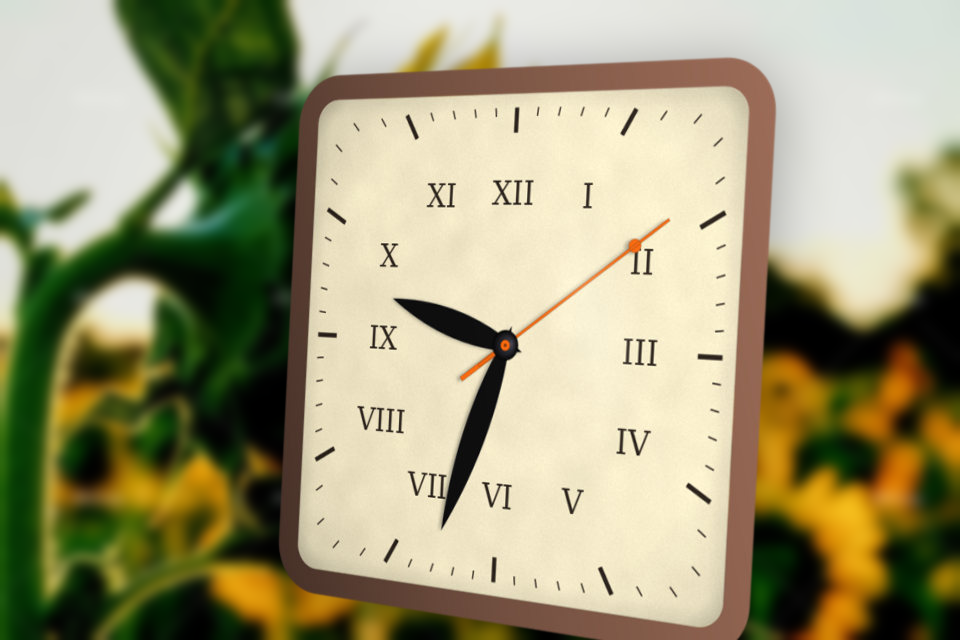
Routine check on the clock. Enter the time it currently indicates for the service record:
9:33:09
